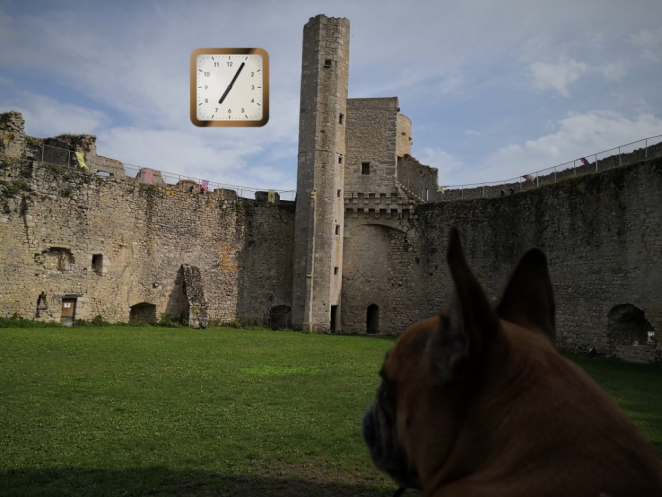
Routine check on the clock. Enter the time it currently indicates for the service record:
7:05
